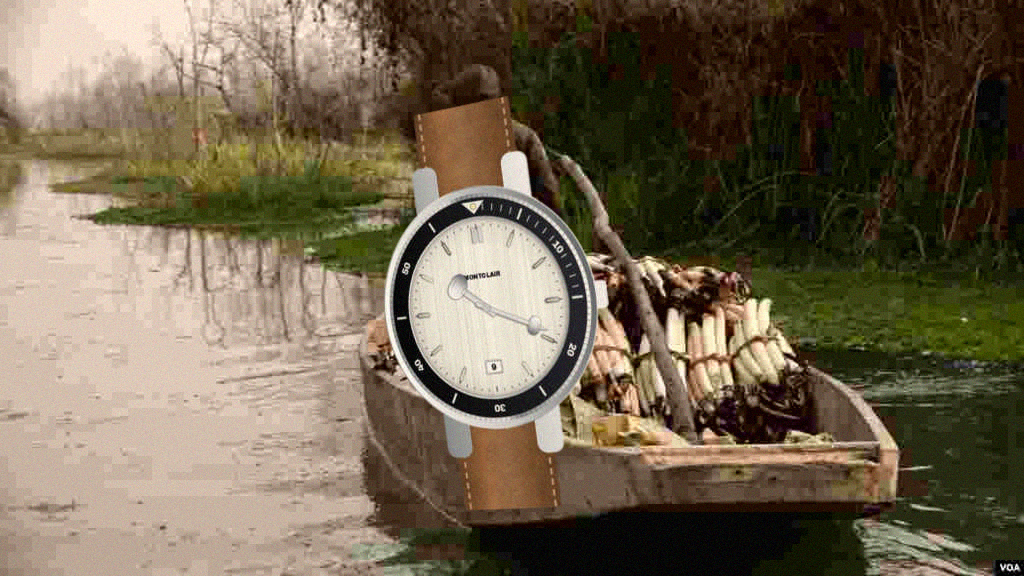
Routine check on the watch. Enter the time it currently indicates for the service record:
10:19
